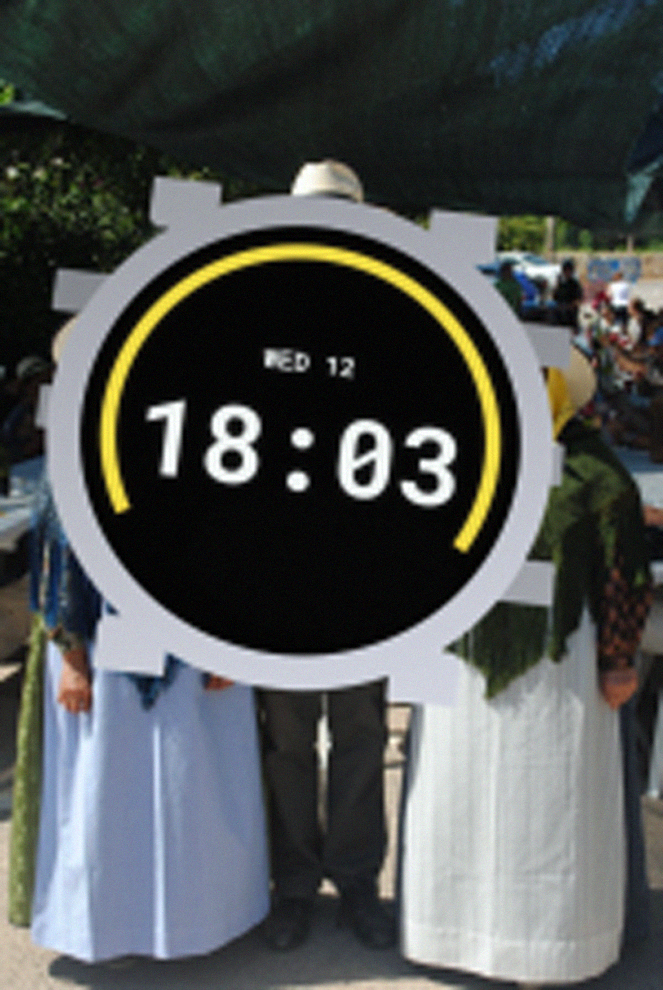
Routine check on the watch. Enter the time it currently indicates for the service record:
18:03
